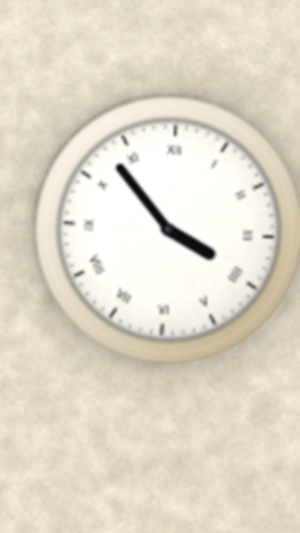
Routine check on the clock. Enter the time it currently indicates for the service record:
3:53
